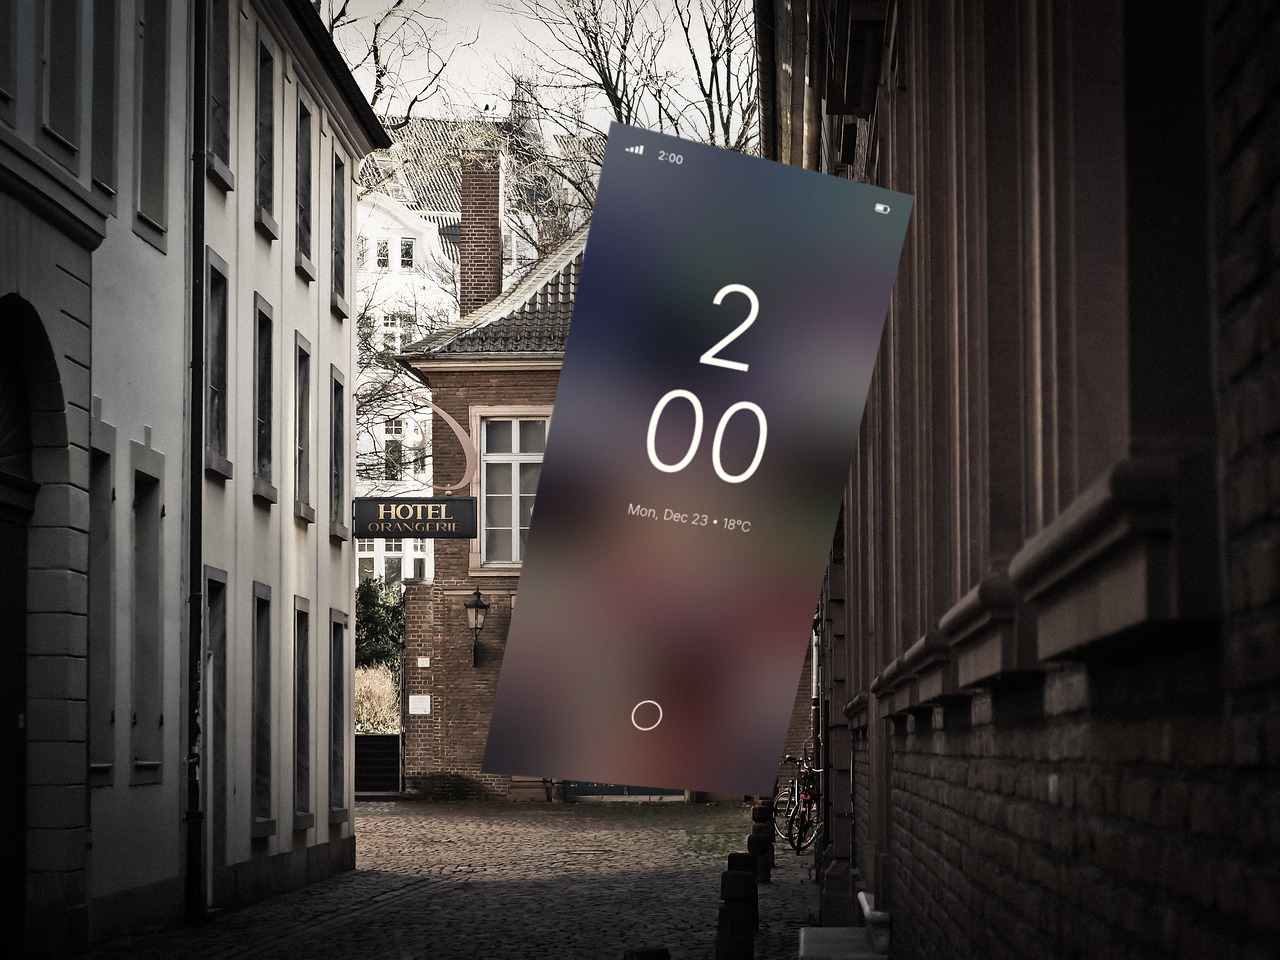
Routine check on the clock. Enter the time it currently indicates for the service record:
2:00
